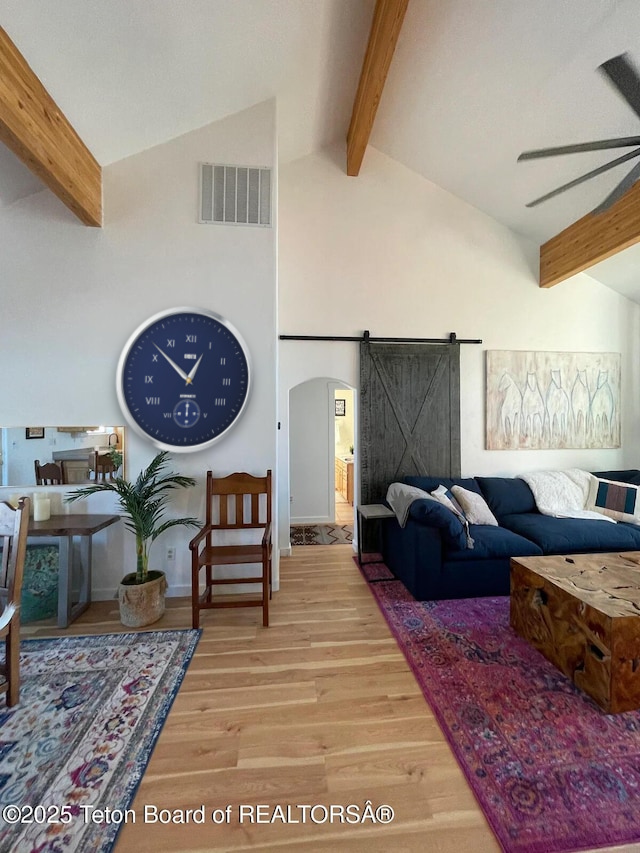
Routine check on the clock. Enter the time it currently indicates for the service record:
12:52
